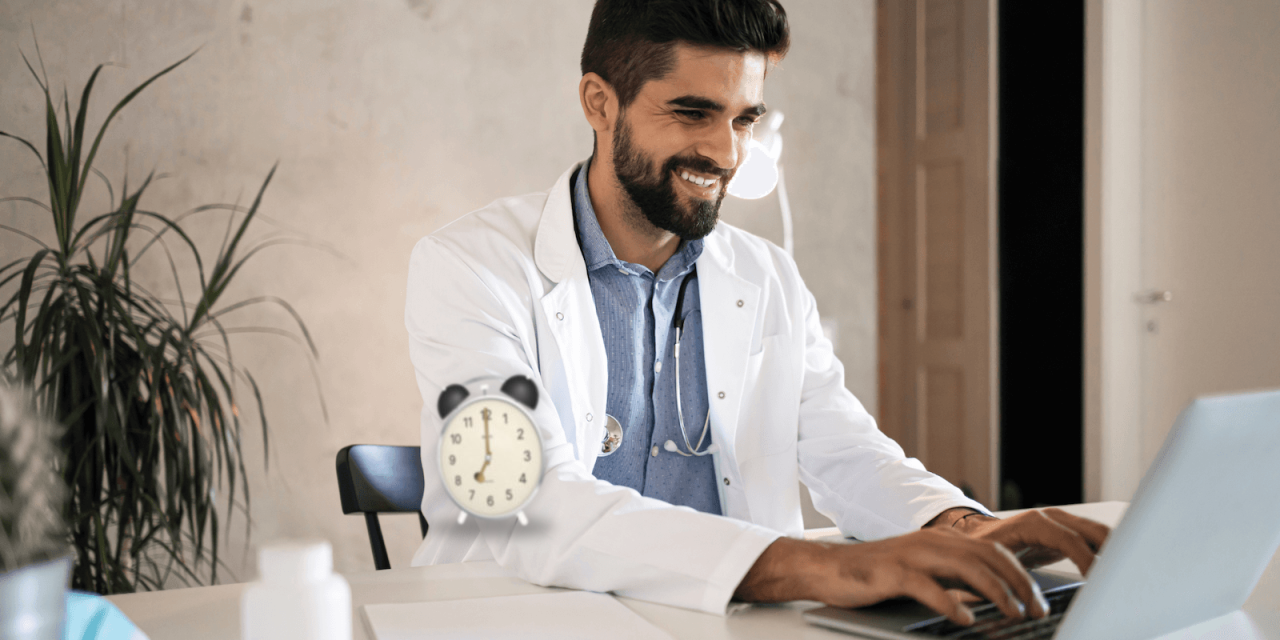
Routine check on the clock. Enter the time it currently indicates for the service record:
7:00
